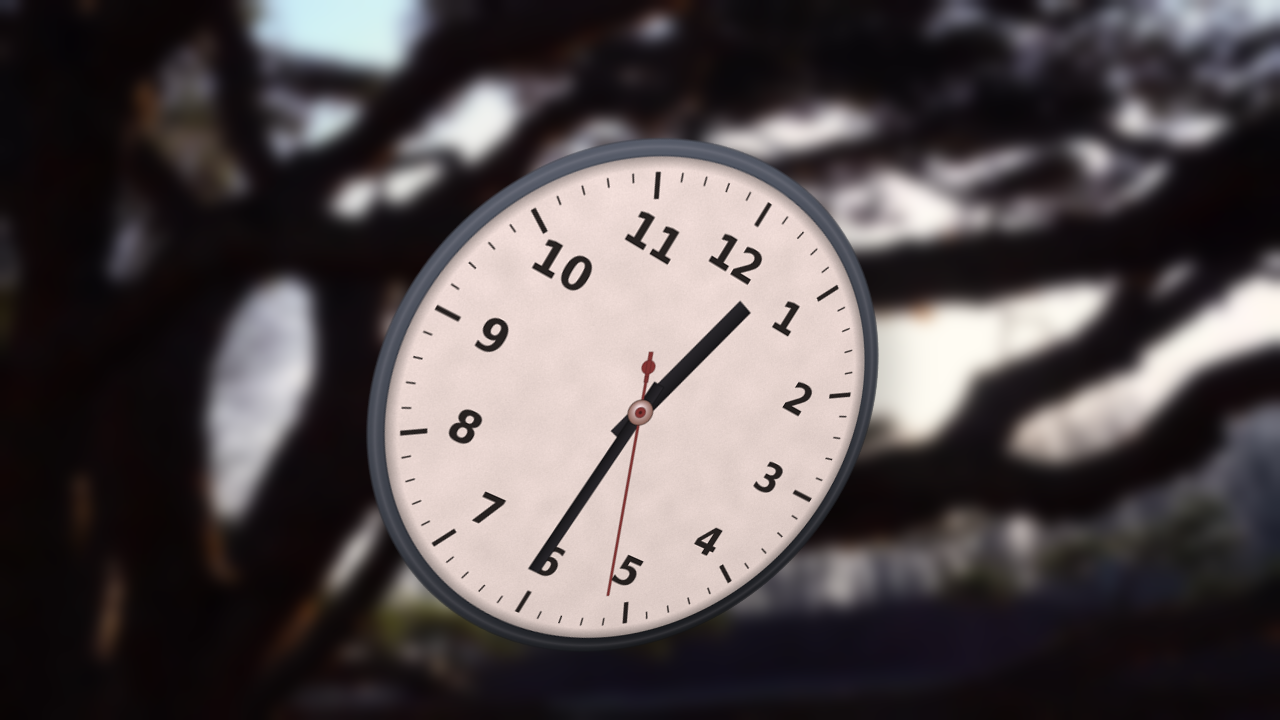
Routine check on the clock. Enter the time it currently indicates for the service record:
12:30:26
